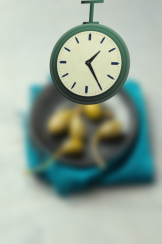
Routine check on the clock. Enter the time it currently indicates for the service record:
1:25
